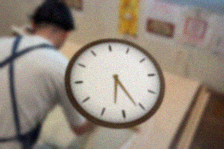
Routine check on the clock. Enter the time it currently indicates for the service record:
6:26
